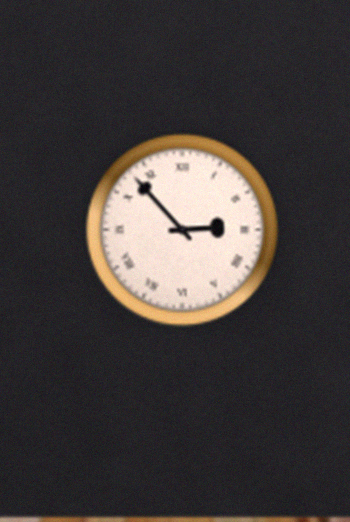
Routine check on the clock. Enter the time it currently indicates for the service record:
2:53
